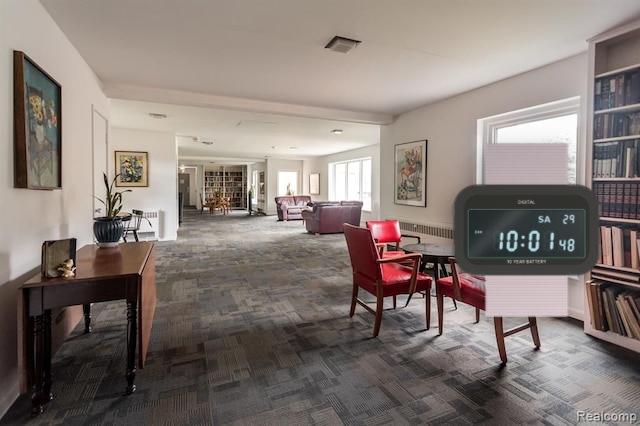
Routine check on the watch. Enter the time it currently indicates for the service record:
10:01:48
